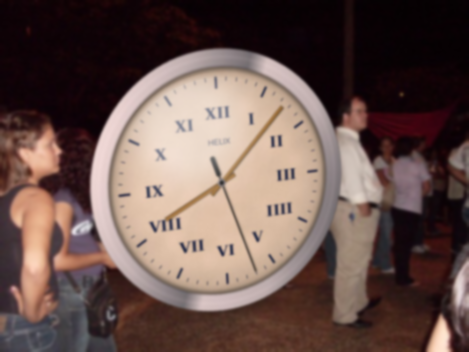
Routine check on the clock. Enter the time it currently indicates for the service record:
8:07:27
